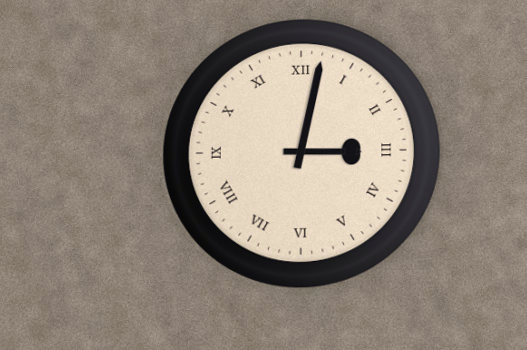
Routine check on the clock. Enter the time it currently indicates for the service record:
3:02
